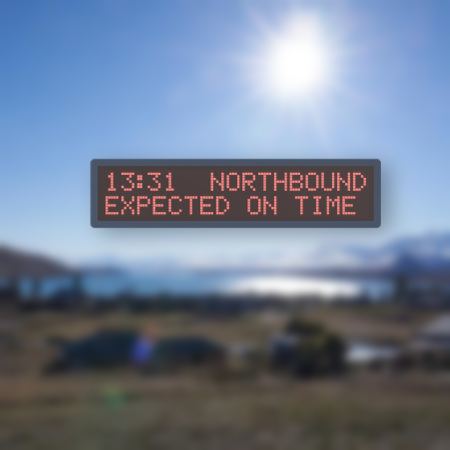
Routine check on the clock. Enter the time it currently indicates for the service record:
13:31
